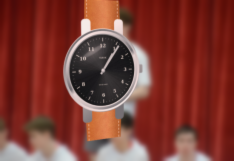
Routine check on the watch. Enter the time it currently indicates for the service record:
1:06
